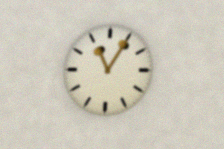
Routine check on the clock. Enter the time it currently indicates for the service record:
11:05
